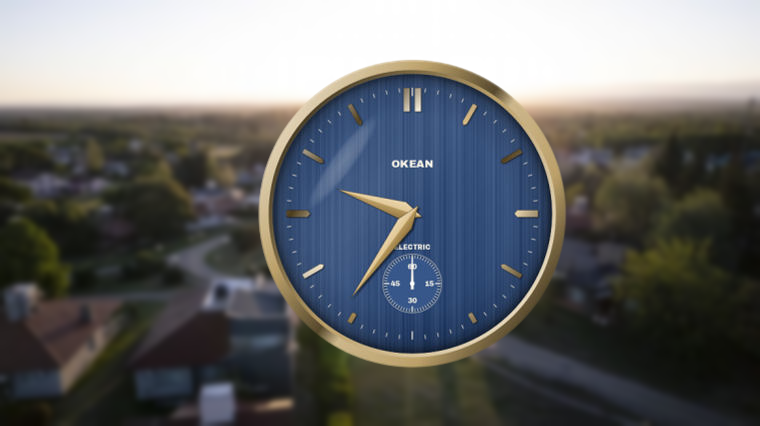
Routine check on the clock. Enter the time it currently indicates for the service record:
9:36
